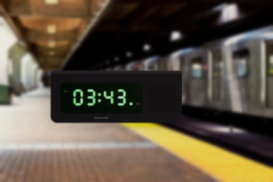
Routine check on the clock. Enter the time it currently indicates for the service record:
3:43
